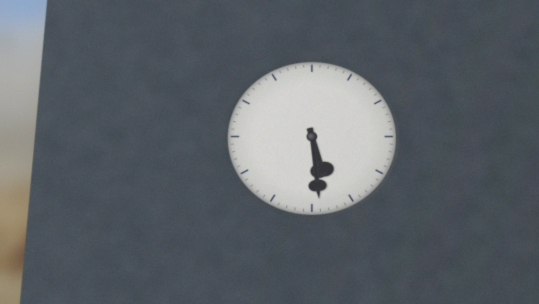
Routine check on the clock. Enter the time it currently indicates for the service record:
5:29
